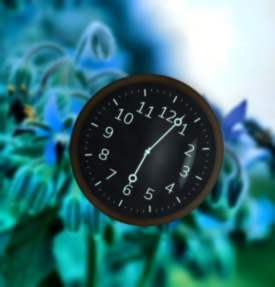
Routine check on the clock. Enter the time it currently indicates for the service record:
6:03
